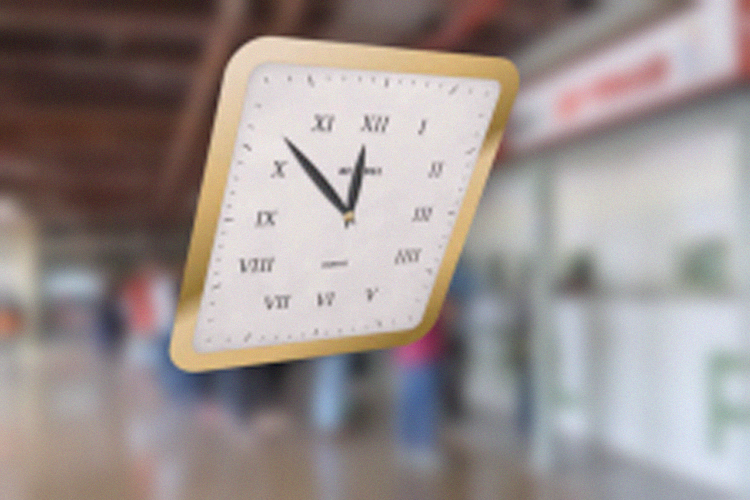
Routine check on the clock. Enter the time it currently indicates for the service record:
11:52
